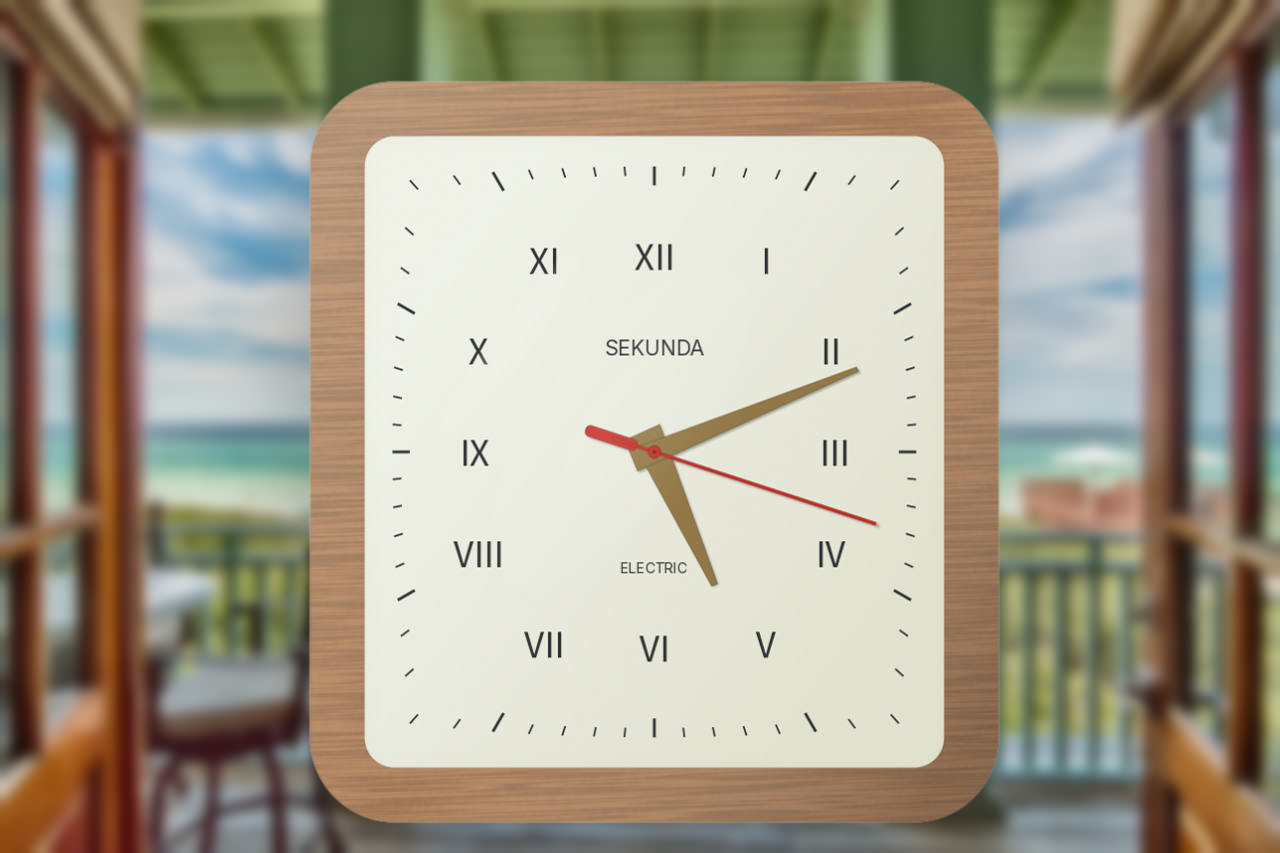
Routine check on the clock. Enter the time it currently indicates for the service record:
5:11:18
